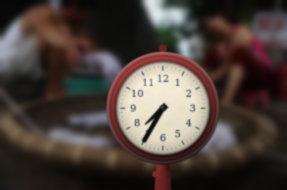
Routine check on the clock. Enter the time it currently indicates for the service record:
7:35
